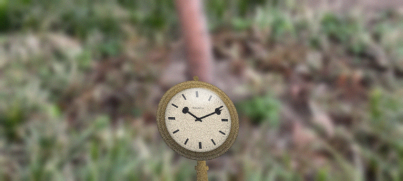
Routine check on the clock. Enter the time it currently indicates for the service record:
10:11
